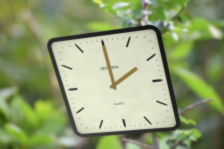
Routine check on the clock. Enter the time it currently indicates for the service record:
2:00
